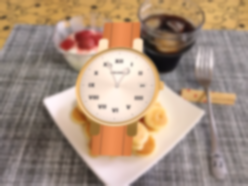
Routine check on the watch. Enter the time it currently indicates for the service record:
12:56
